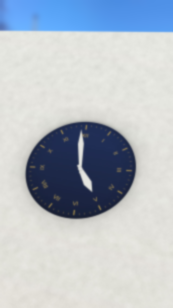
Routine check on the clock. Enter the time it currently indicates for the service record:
4:59
